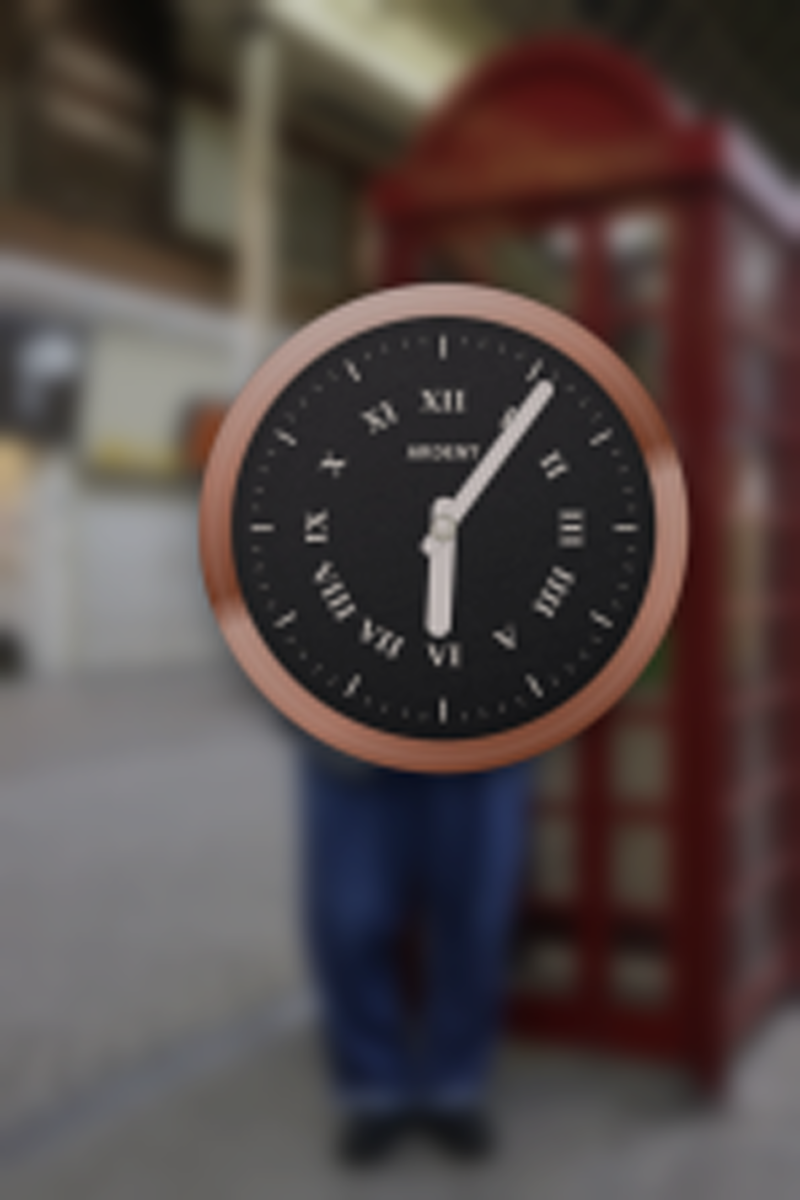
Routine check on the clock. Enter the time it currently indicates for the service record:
6:06
